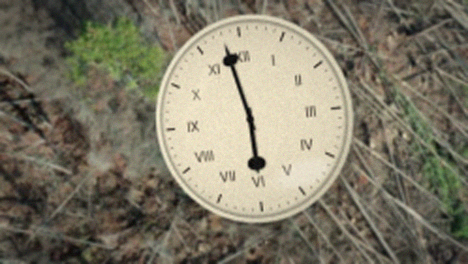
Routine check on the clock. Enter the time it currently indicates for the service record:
5:58
